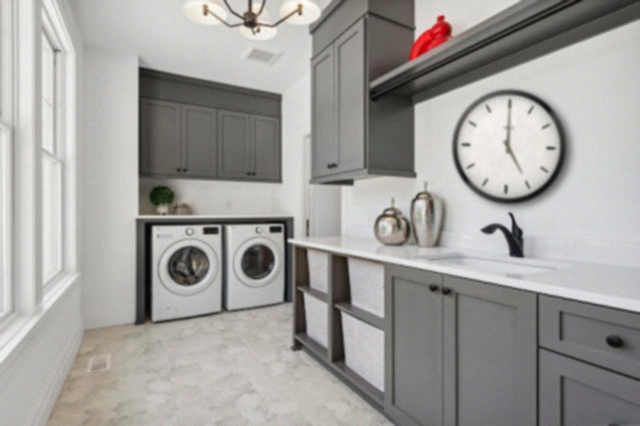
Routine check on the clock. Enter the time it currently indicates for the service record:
5:00
